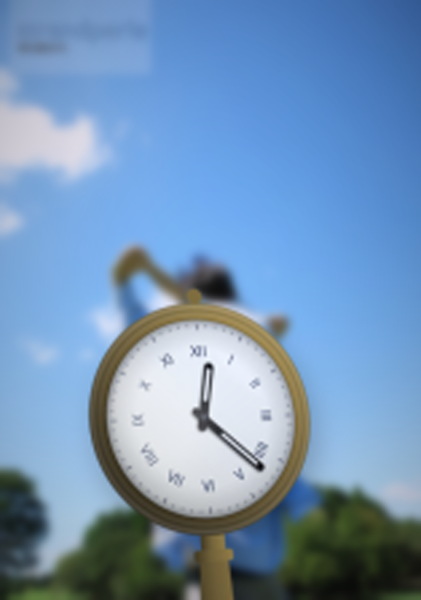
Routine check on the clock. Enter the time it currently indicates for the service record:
12:22
